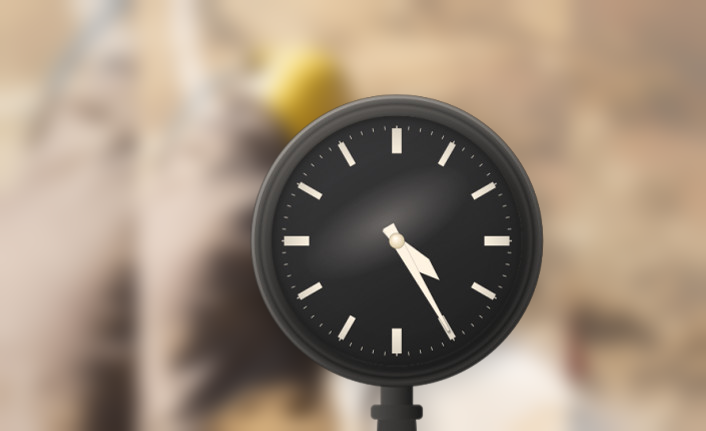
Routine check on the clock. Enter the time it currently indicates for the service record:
4:25
